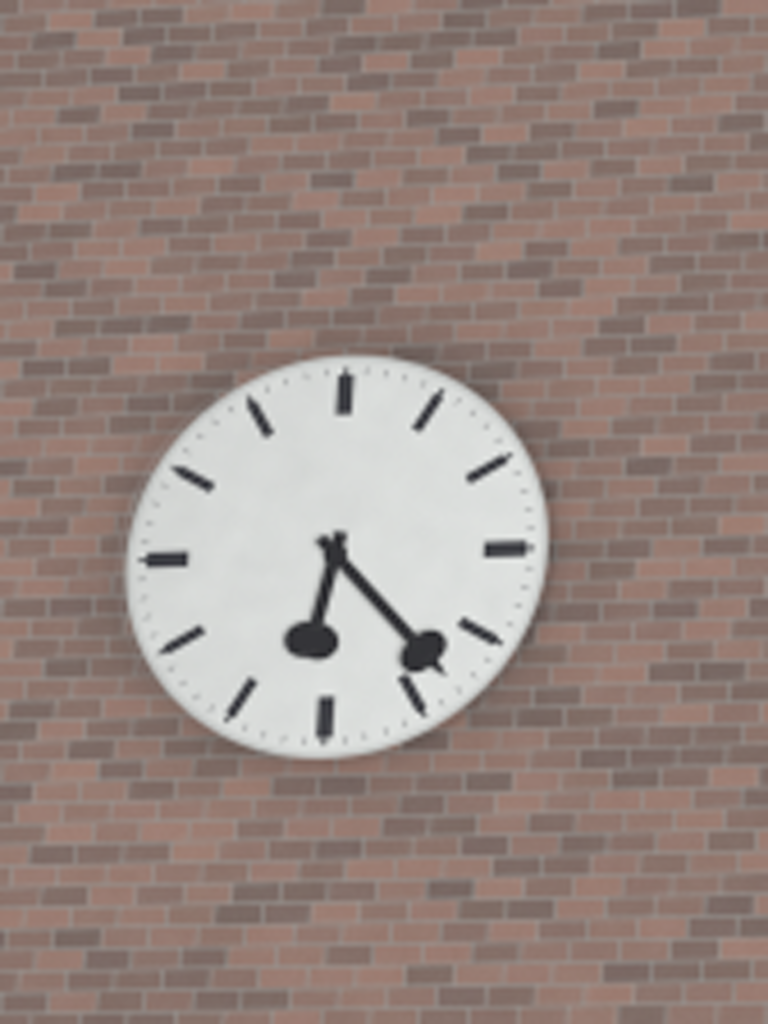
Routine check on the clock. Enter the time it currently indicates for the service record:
6:23
